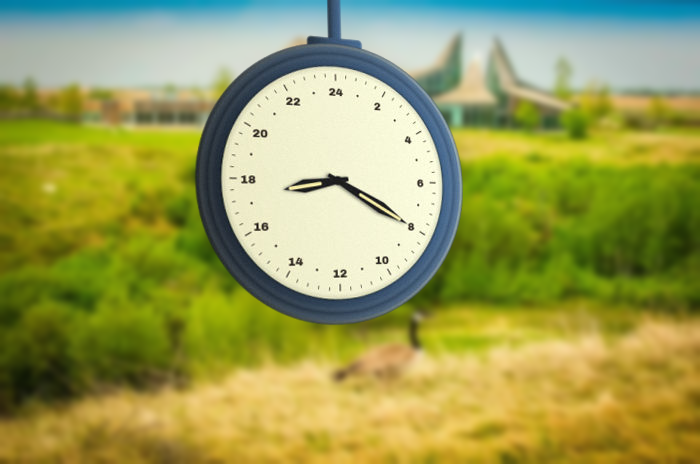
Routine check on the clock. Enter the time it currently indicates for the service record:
17:20
